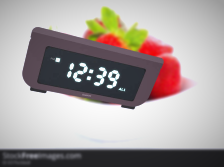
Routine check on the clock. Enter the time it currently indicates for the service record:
12:39
